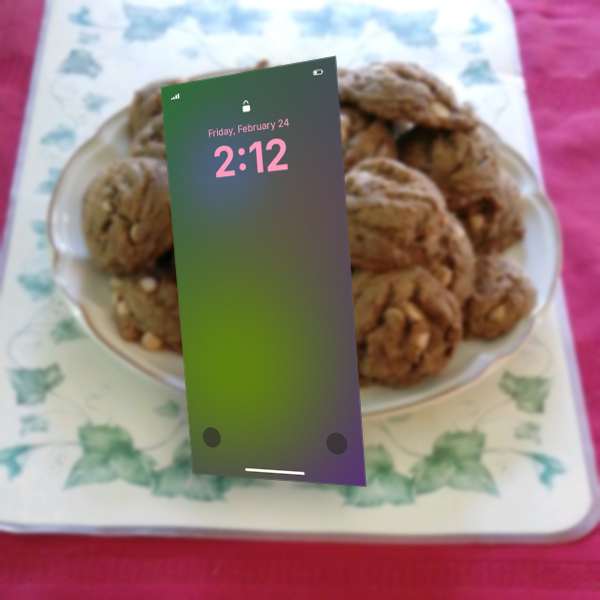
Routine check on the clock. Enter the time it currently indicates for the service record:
2:12
